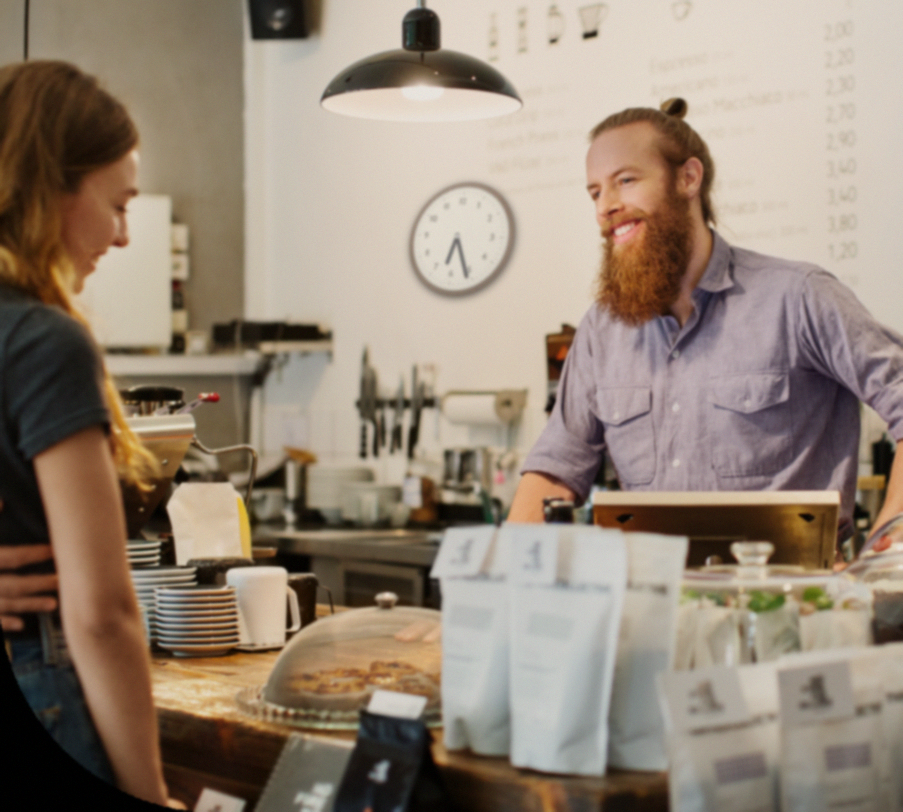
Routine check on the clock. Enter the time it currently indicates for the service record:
6:26
